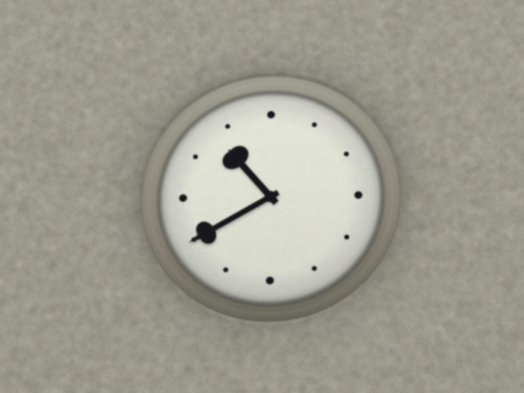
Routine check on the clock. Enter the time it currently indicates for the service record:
10:40
